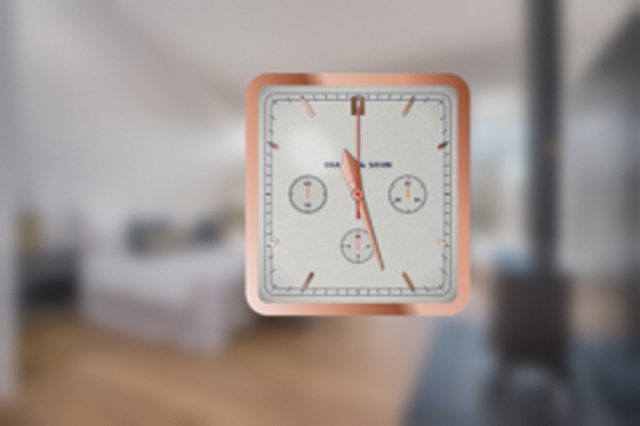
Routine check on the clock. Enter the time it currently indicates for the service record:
11:27
